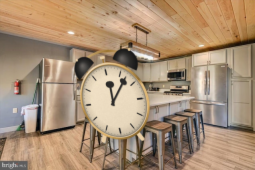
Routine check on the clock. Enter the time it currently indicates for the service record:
12:07
